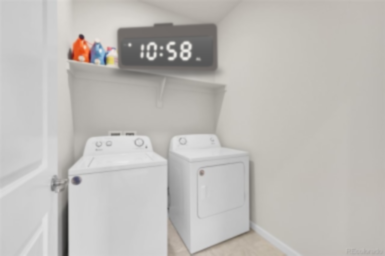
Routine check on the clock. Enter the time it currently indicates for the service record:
10:58
